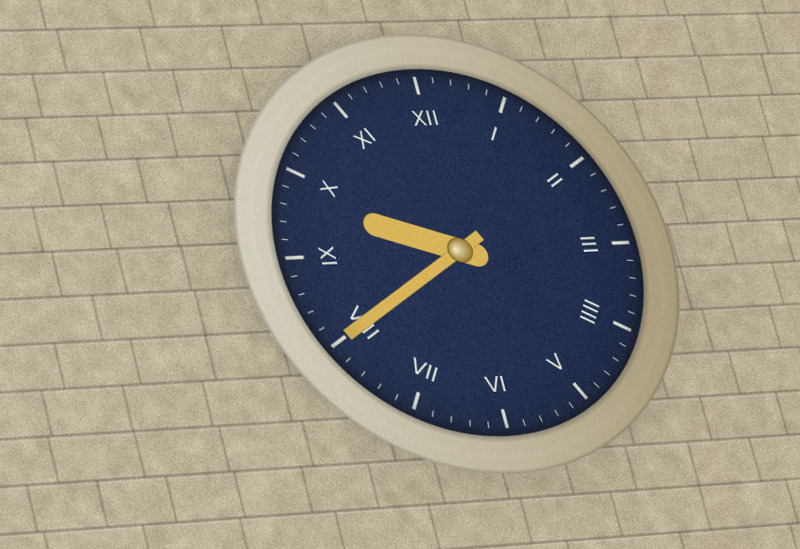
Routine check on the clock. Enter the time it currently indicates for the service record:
9:40
